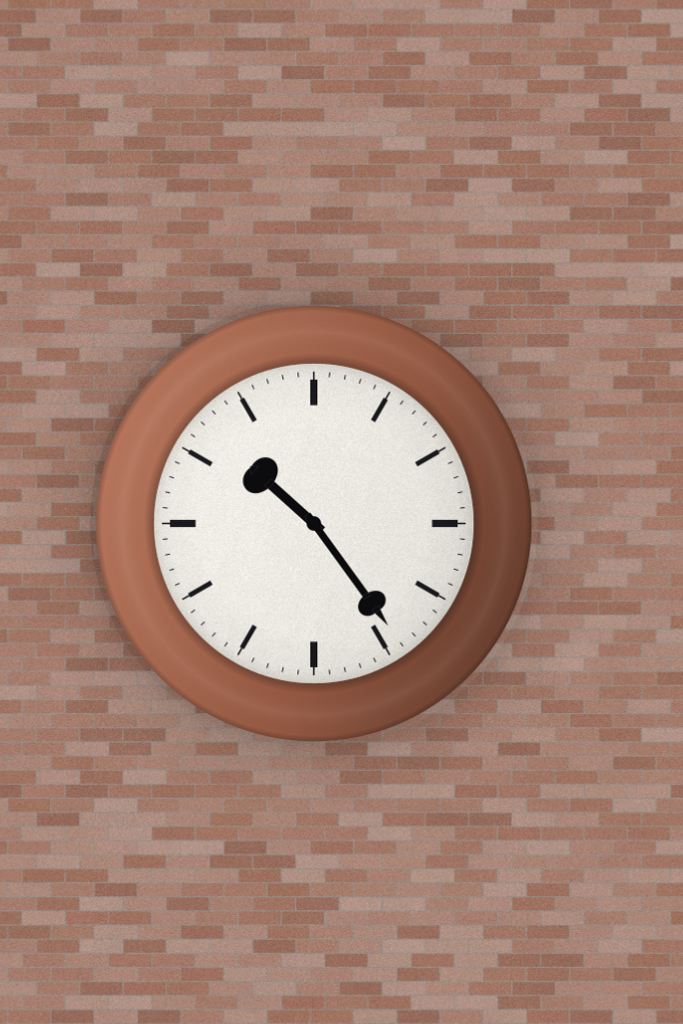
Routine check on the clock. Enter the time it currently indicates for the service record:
10:24
